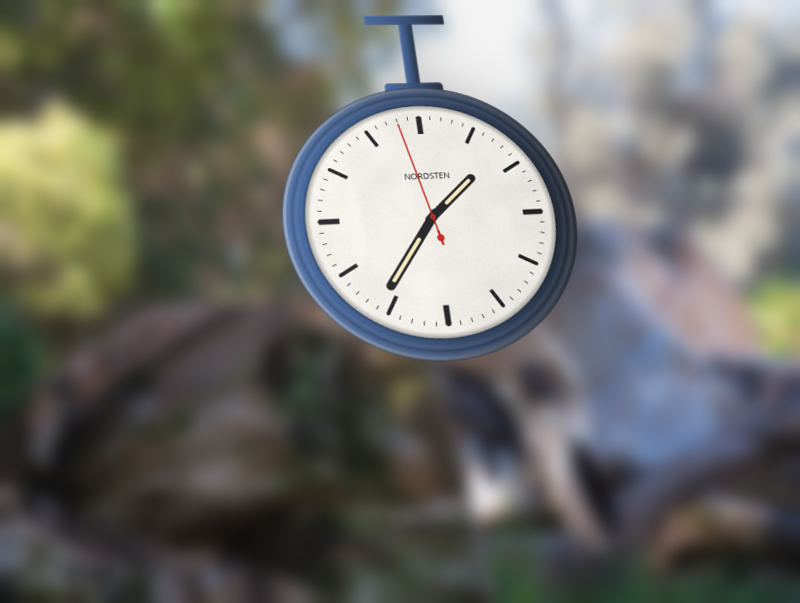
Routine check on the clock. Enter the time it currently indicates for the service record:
1:35:58
